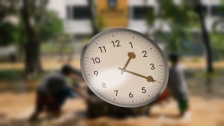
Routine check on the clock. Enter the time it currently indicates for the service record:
1:20
